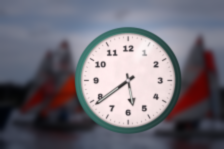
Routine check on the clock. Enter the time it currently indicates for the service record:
5:39
